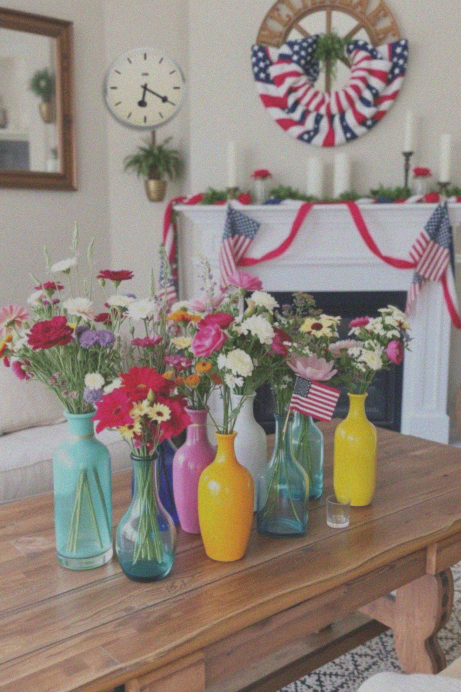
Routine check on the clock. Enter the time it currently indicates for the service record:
6:20
